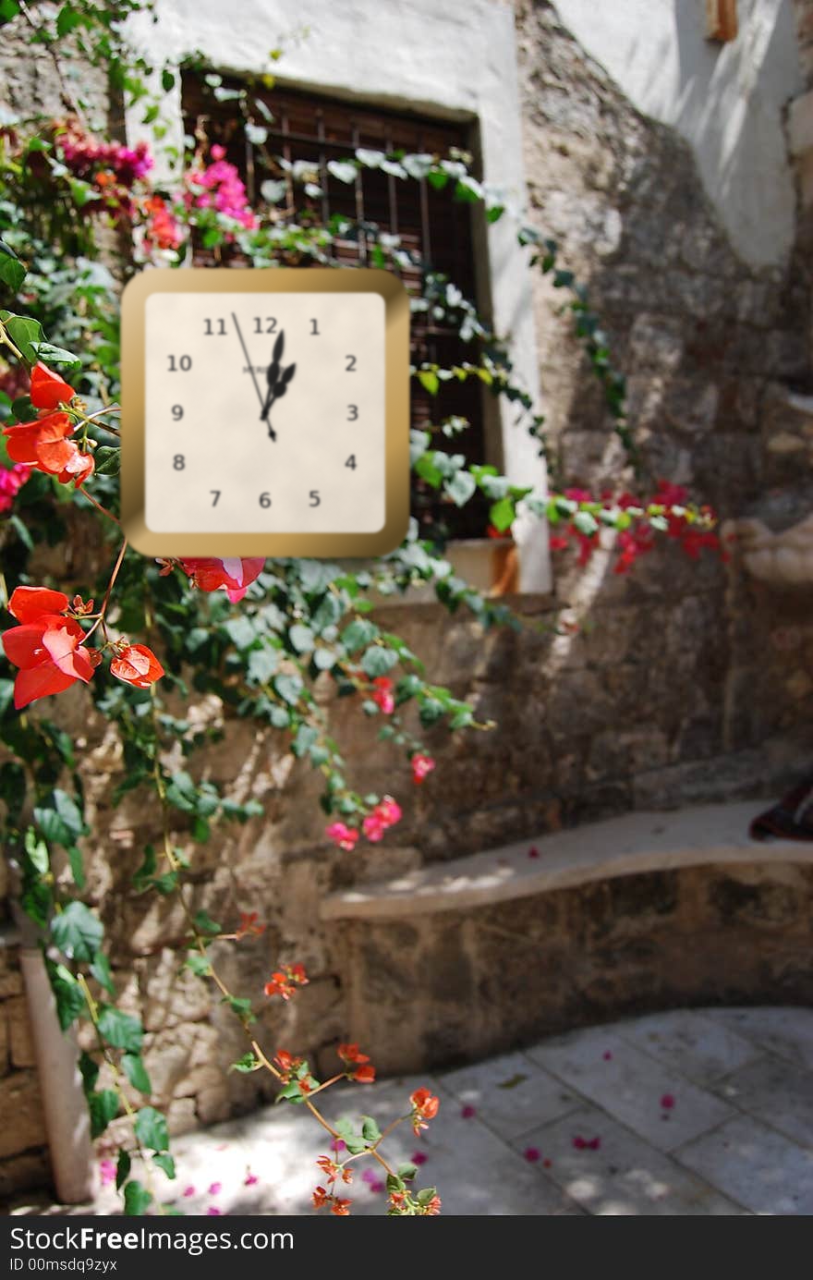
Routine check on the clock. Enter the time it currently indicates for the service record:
1:01:57
